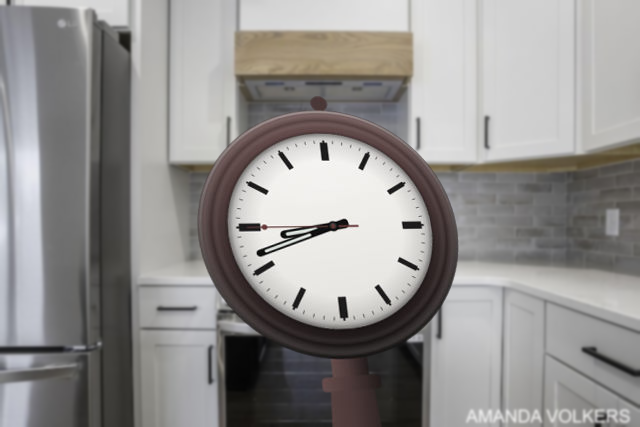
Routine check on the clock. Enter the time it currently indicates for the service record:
8:41:45
